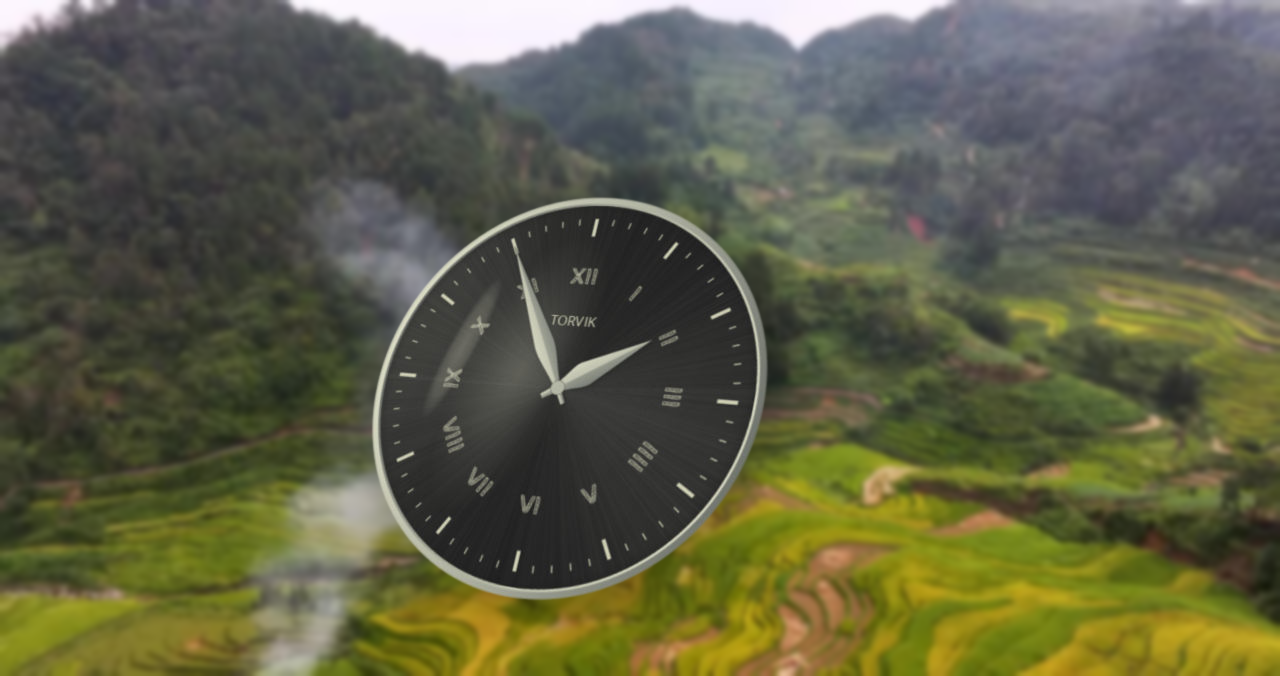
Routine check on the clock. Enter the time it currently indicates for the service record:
1:55
